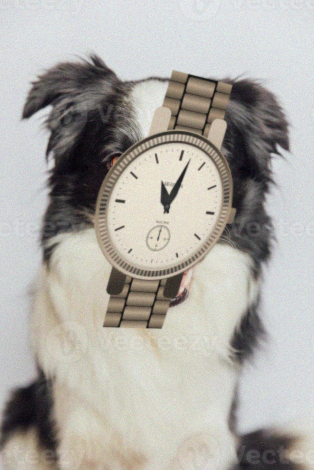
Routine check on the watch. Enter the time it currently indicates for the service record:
11:02
